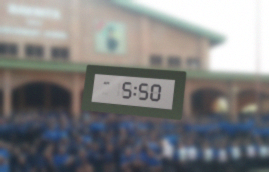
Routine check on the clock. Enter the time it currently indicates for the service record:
5:50
